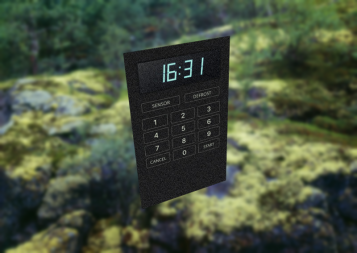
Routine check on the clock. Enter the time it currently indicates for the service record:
16:31
